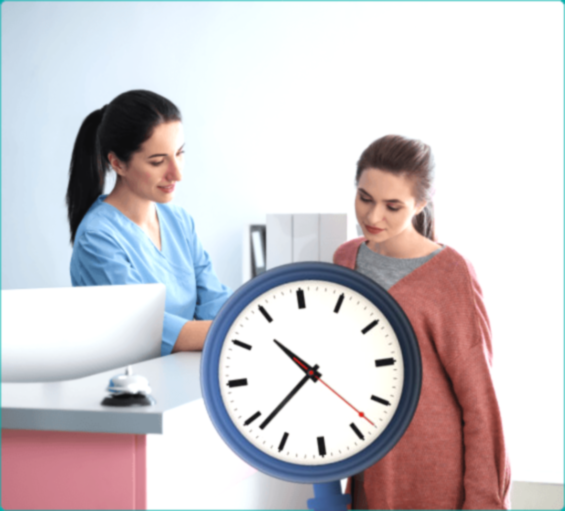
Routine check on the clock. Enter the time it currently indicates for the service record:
10:38:23
